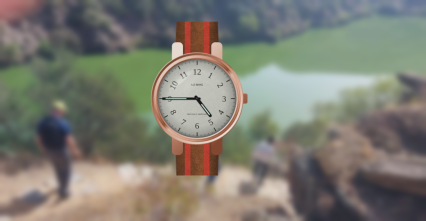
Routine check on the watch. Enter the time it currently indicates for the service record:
4:45
